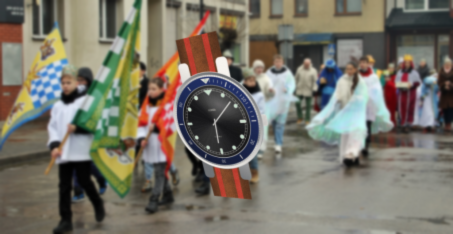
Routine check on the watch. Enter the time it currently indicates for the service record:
6:08
